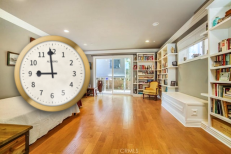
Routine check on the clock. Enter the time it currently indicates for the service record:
8:59
